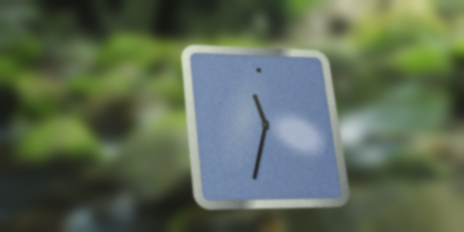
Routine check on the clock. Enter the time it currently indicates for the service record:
11:33
